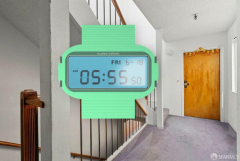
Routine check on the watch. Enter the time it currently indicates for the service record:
5:55:50
